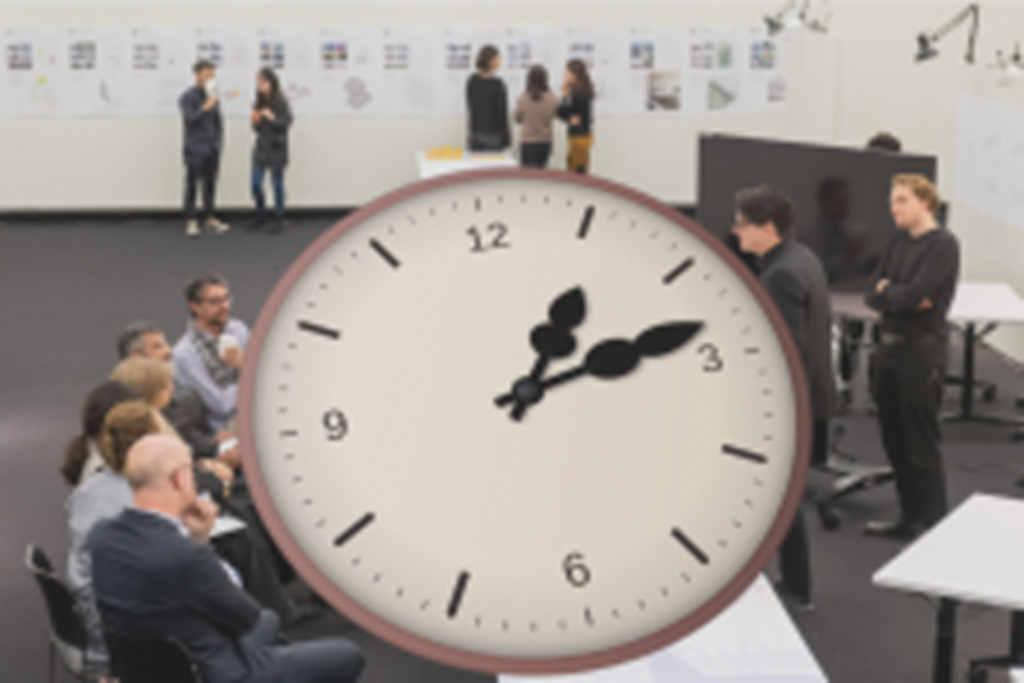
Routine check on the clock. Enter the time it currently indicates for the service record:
1:13
